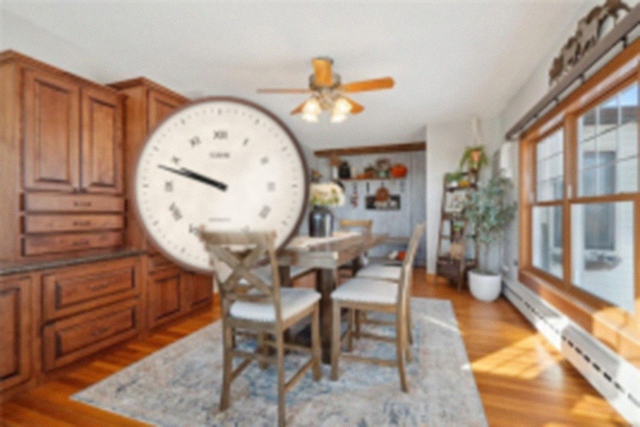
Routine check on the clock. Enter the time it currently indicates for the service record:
9:48
